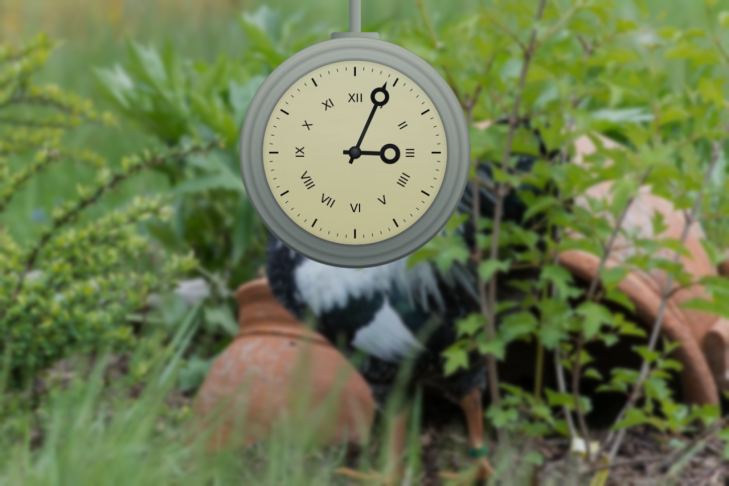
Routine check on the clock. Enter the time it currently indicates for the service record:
3:04
